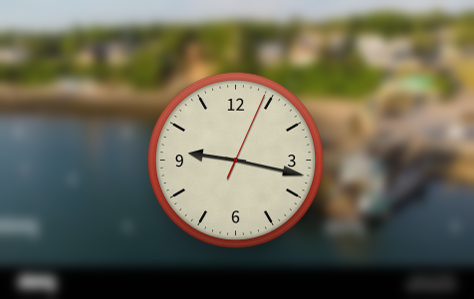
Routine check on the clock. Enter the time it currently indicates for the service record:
9:17:04
